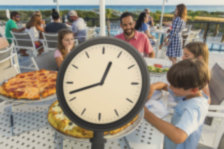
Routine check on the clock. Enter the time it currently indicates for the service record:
12:42
